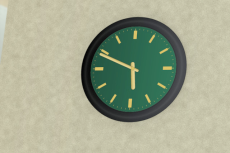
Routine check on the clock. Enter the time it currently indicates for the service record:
5:49
